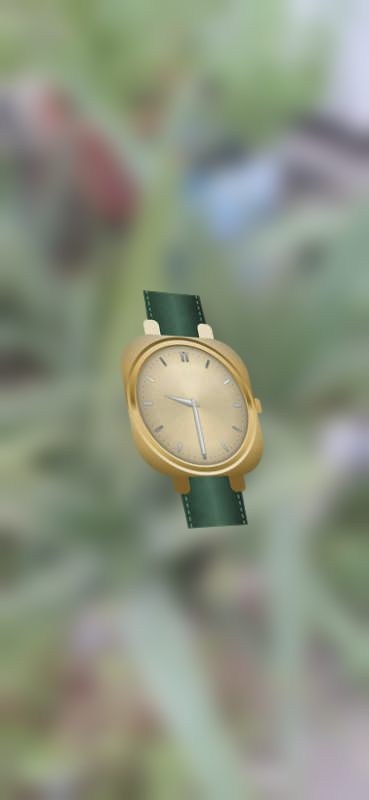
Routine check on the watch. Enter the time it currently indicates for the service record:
9:30
